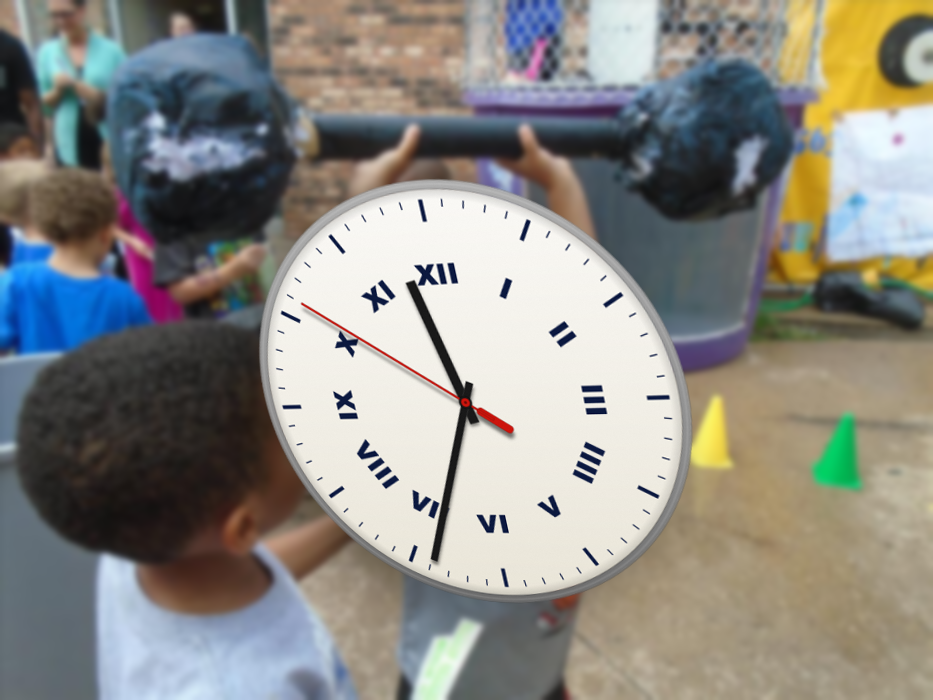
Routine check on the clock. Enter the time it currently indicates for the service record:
11:33:51
